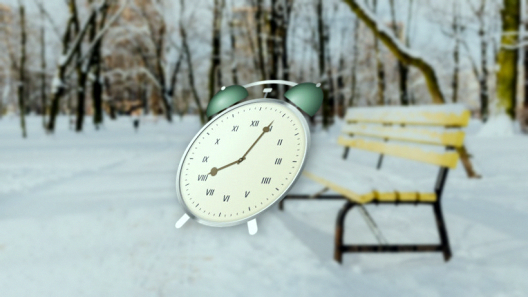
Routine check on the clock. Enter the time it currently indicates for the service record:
8:04
